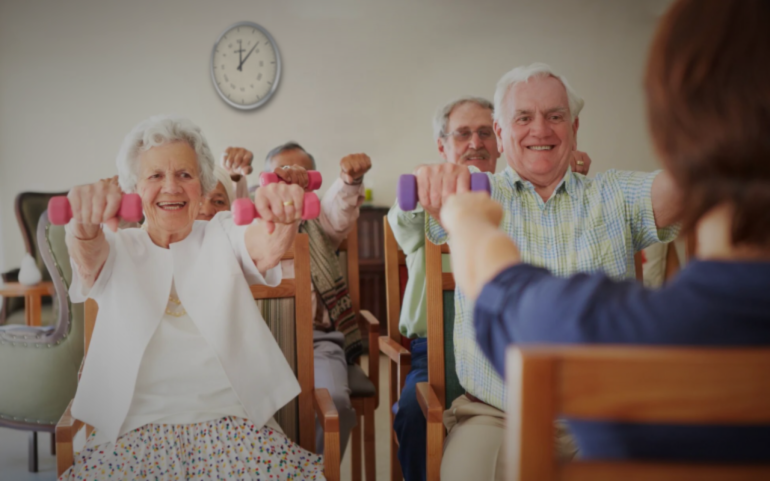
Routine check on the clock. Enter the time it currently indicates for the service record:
12:08
